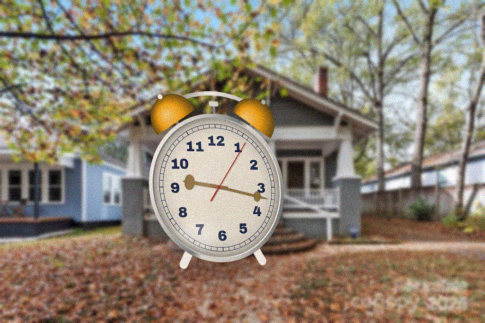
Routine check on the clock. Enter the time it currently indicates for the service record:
9:17:06
